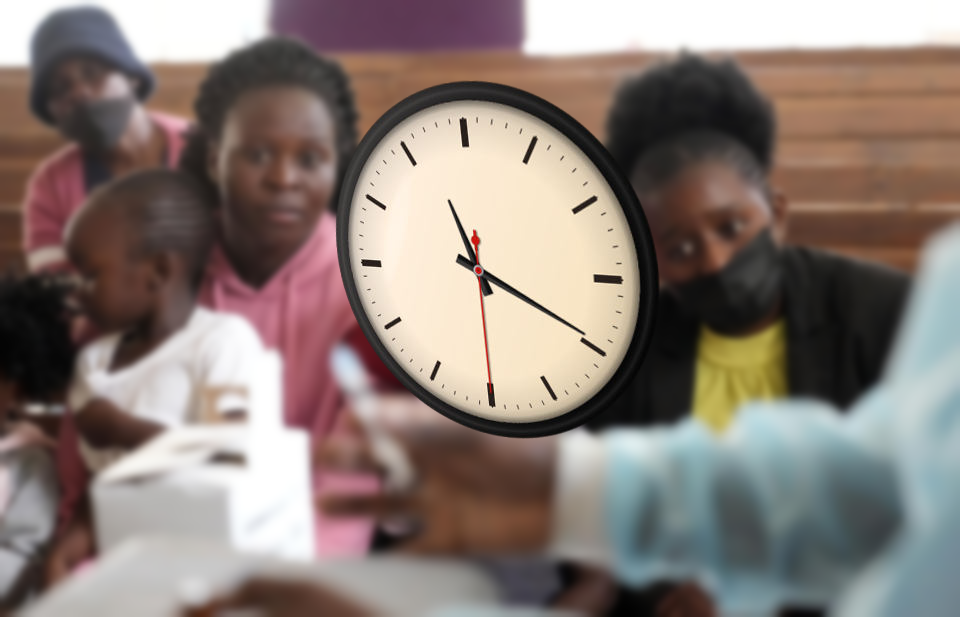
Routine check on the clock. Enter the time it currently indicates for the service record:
11:19:30
